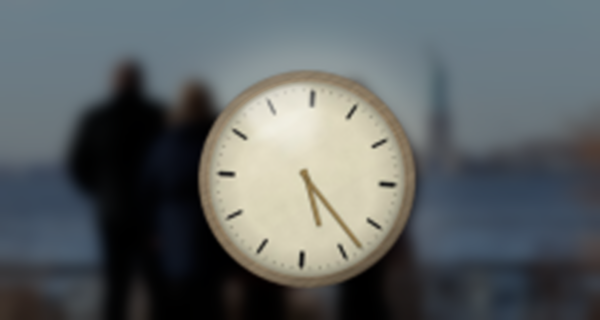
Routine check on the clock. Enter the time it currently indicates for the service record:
5:23
